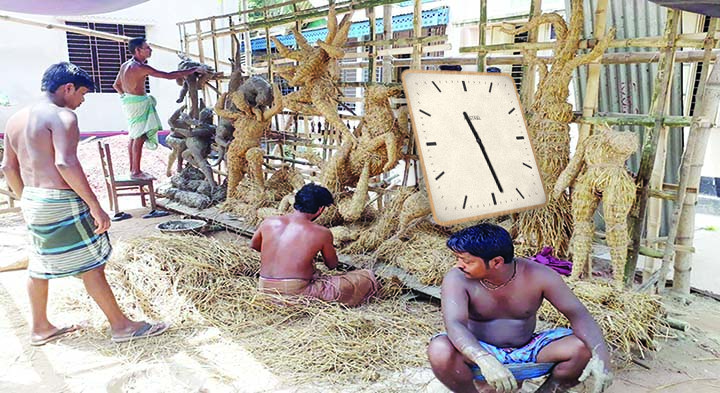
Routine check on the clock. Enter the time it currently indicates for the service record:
11:28
